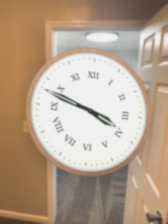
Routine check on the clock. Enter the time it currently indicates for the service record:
3:48
